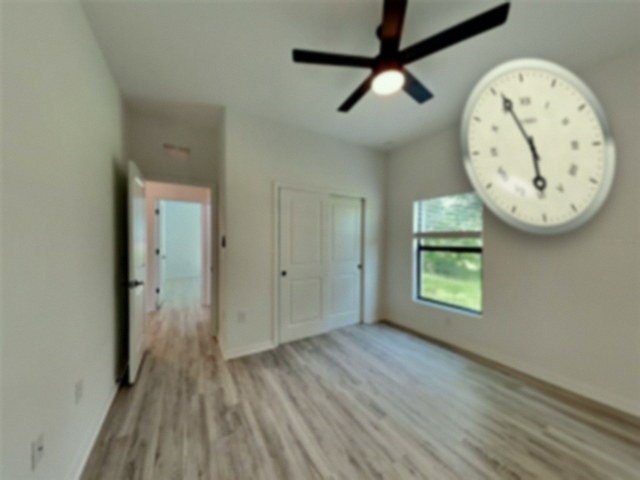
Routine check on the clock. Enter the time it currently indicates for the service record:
5:56
